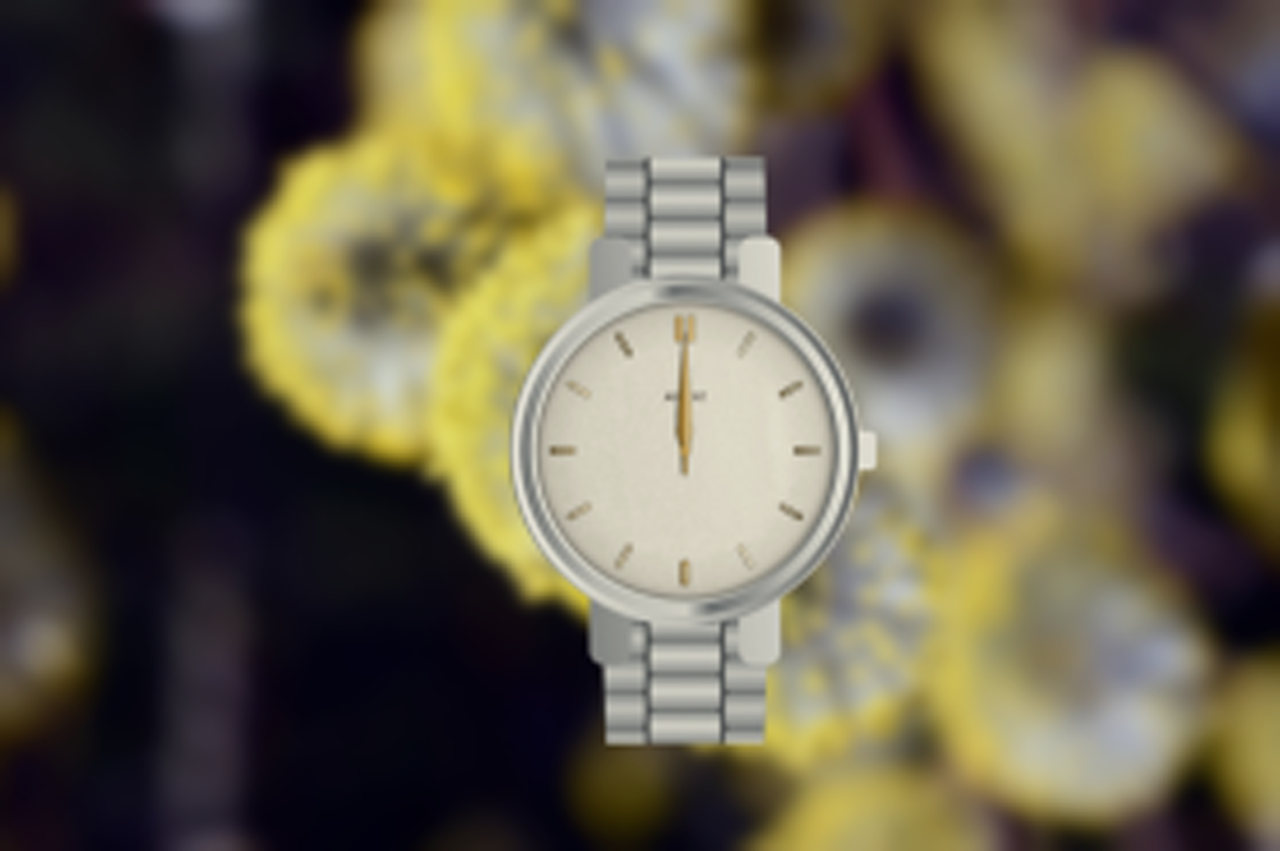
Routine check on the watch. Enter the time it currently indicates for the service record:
12:00
